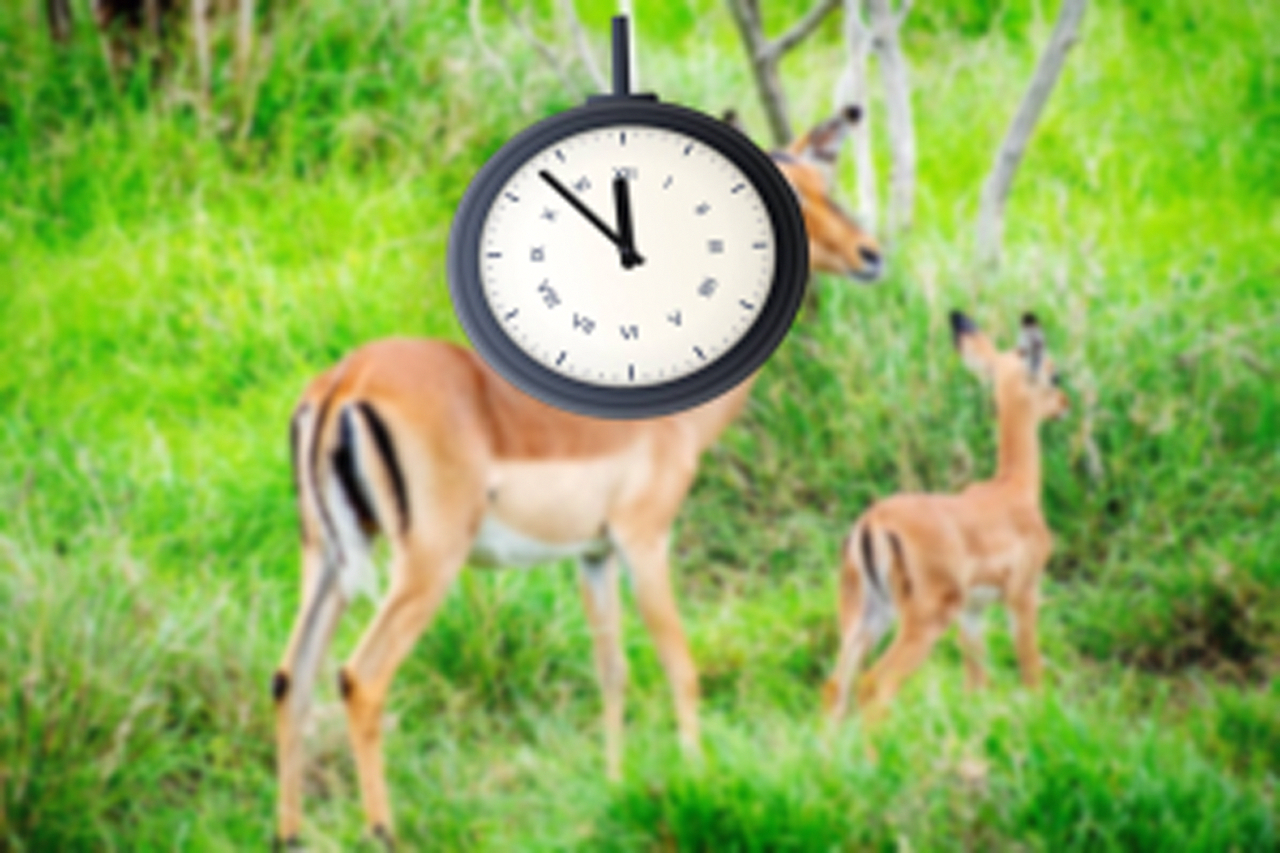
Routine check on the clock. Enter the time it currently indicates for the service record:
11:53
